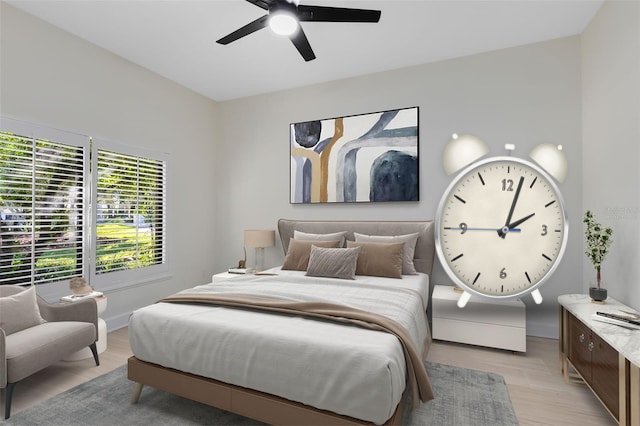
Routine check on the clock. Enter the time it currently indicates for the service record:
2:02:45
